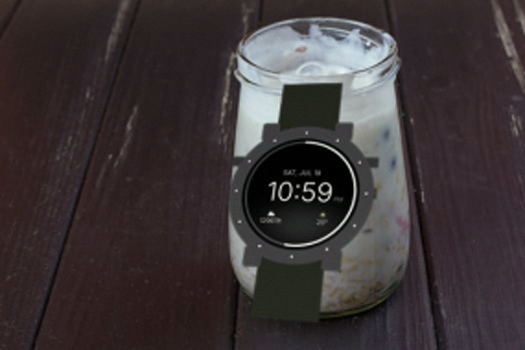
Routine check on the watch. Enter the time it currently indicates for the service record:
10:59
